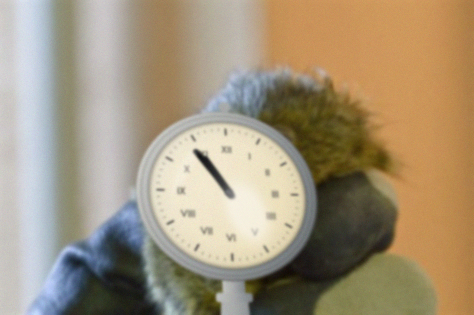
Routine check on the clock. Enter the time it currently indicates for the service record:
10:54
